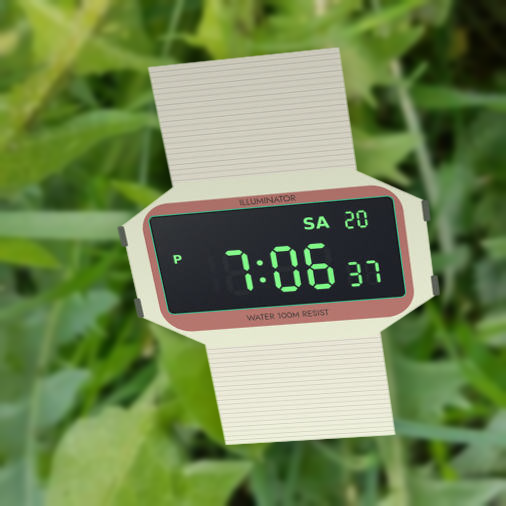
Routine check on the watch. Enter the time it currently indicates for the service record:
7:06:37
